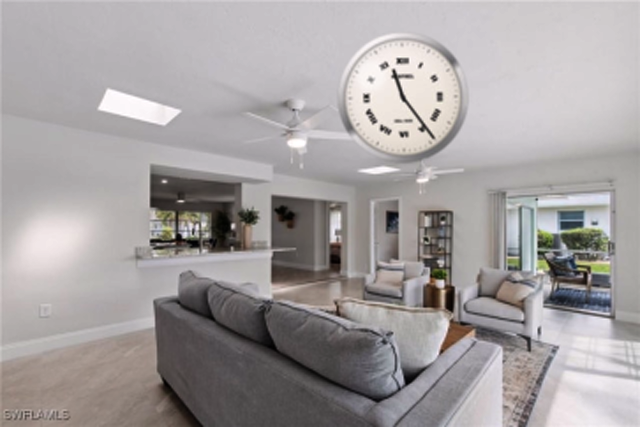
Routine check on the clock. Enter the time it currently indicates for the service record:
11:24
